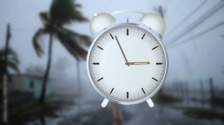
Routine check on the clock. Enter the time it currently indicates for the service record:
2:56
